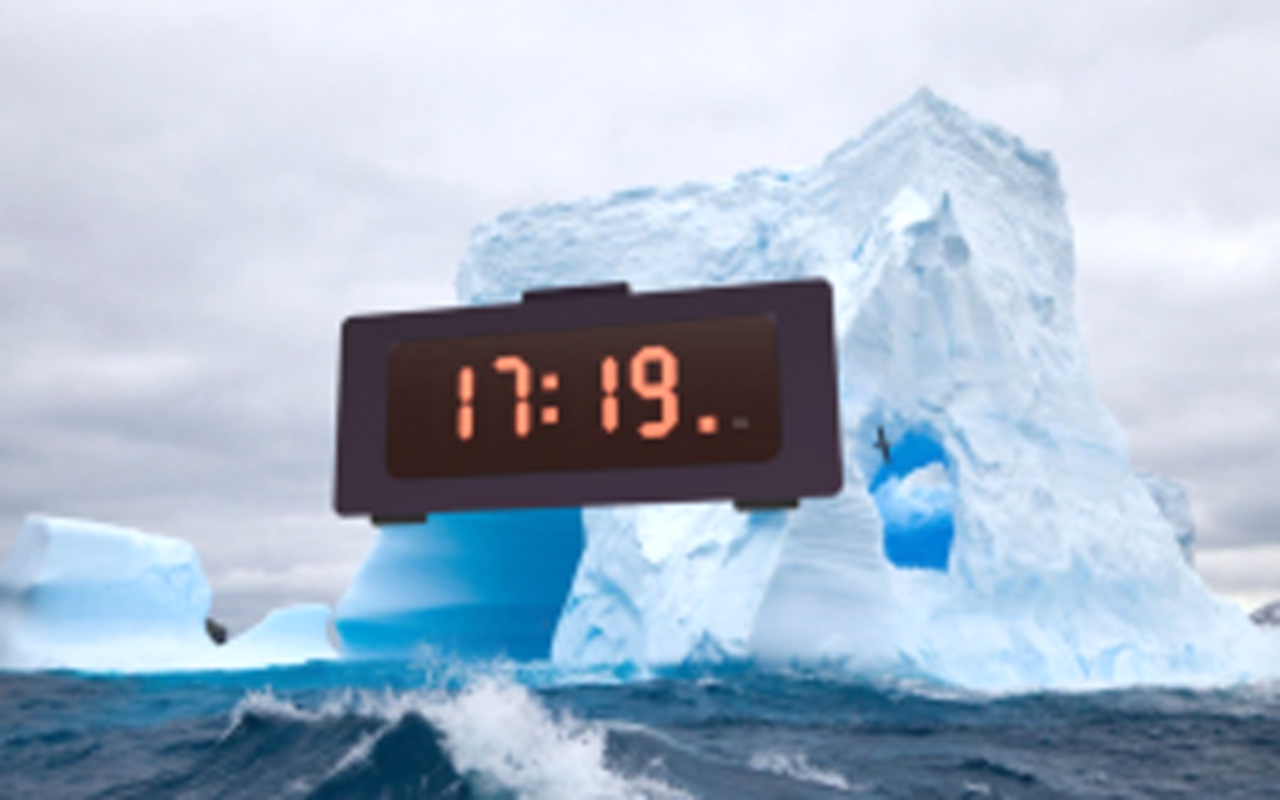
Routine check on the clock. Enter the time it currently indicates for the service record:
17:19
